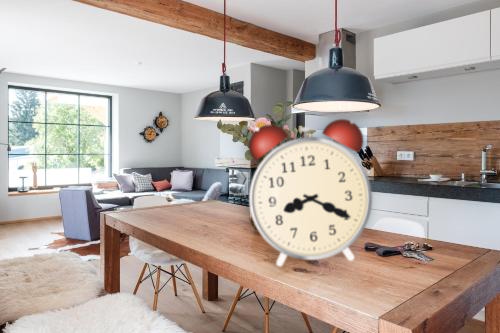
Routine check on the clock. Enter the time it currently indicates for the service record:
8:20
